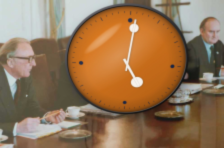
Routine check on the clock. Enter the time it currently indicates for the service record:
5:01
